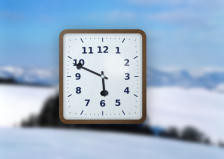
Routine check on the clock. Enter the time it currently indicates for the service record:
5:49
